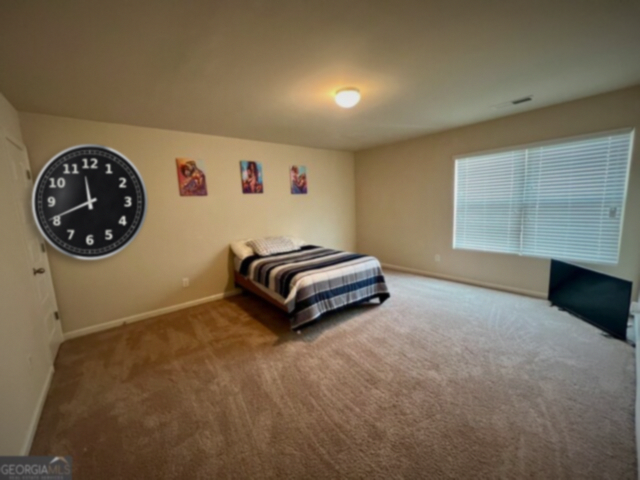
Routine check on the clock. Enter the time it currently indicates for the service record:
11:41
